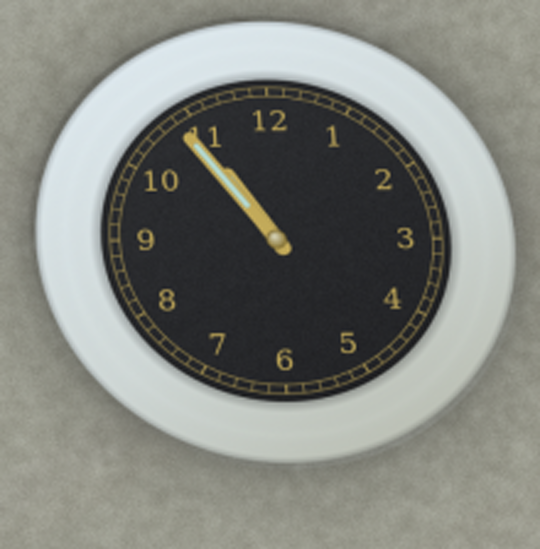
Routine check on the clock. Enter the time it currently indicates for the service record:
10:54
